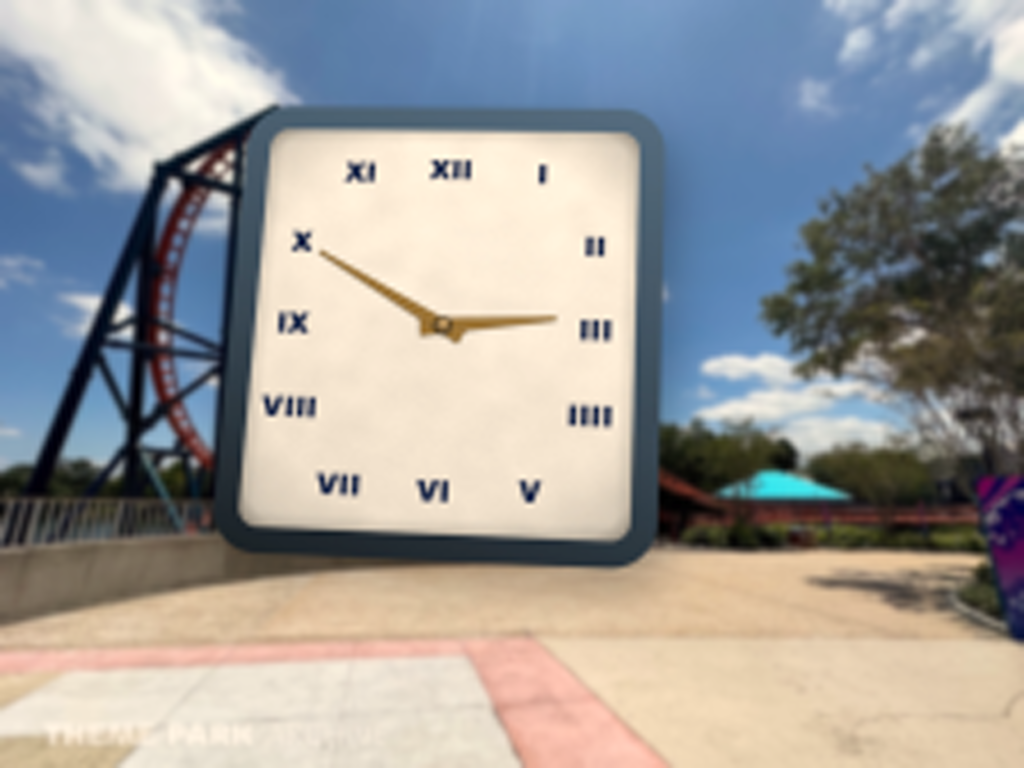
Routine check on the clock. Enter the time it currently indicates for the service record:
2:50
